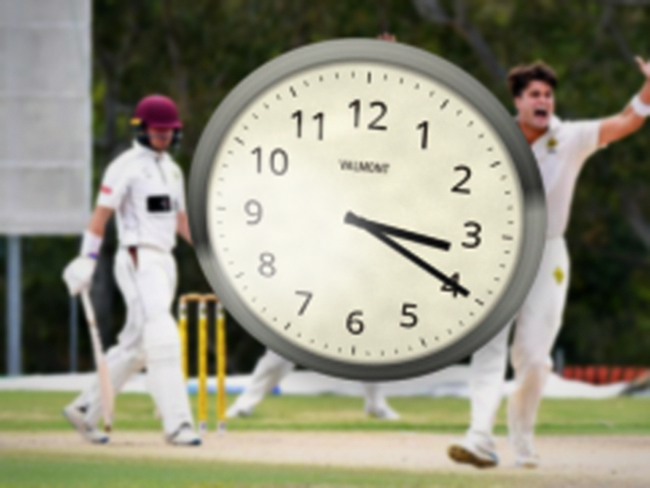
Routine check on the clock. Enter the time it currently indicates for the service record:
3:20
